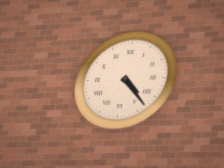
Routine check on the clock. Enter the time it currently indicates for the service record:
4:23
